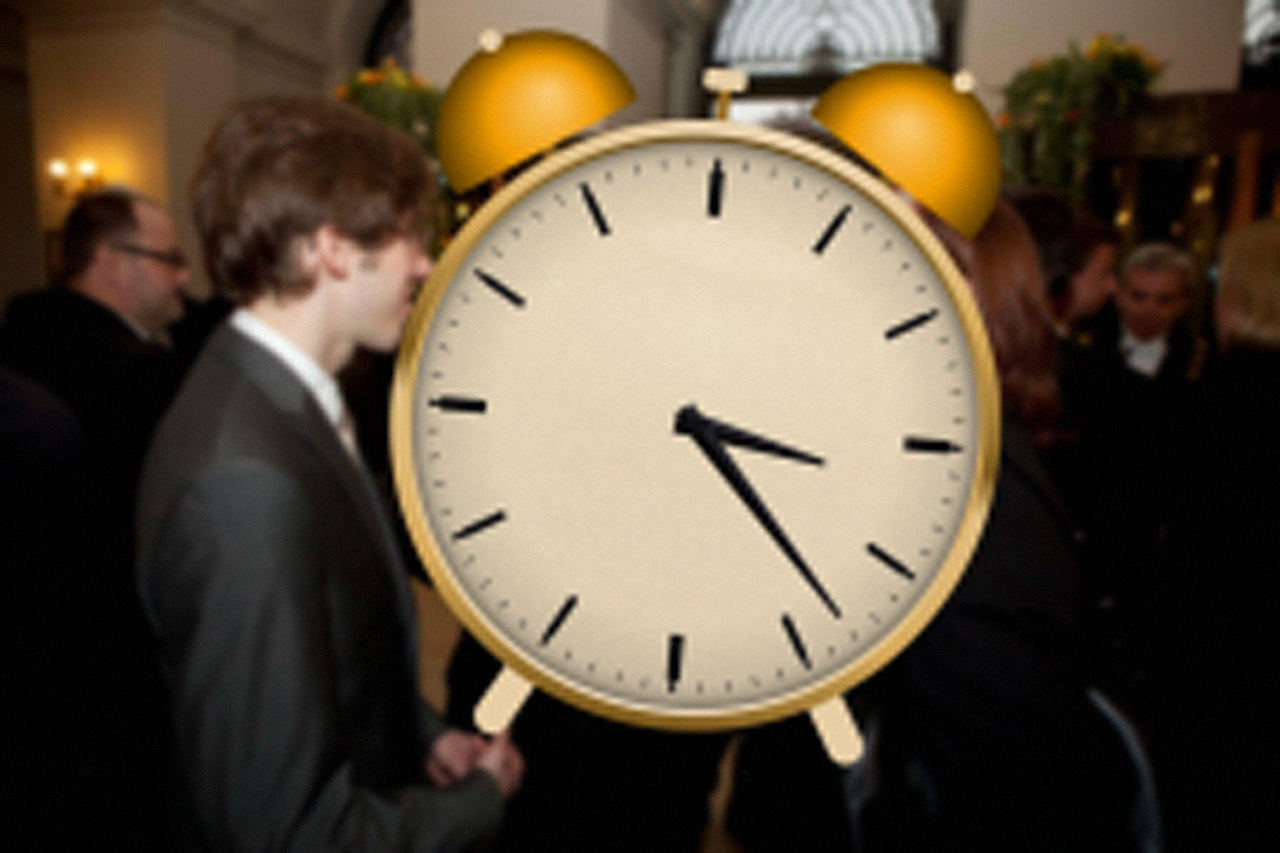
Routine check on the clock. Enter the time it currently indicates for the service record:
3:23
